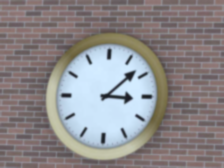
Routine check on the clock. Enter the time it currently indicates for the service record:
3:08
